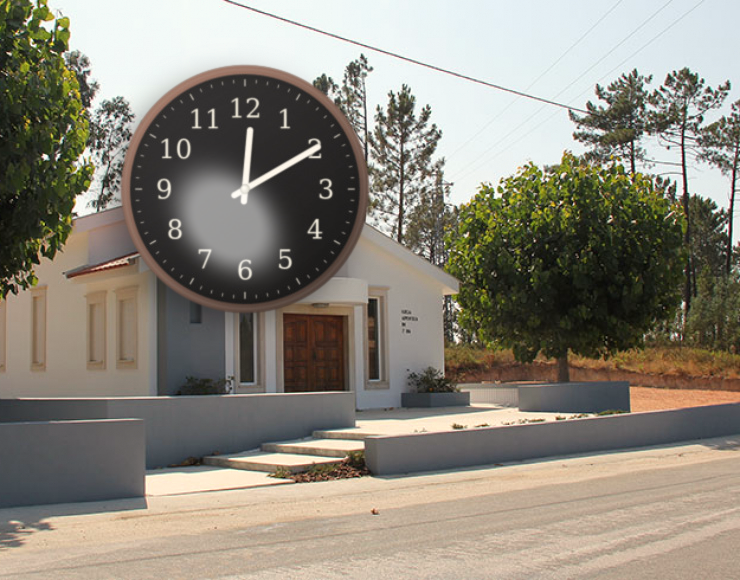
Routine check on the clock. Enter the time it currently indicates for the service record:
12:10
